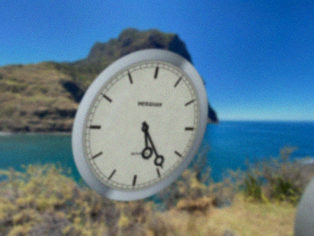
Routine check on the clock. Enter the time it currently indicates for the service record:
5:24
